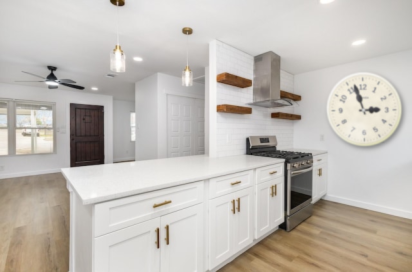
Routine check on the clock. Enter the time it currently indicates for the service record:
2:57
